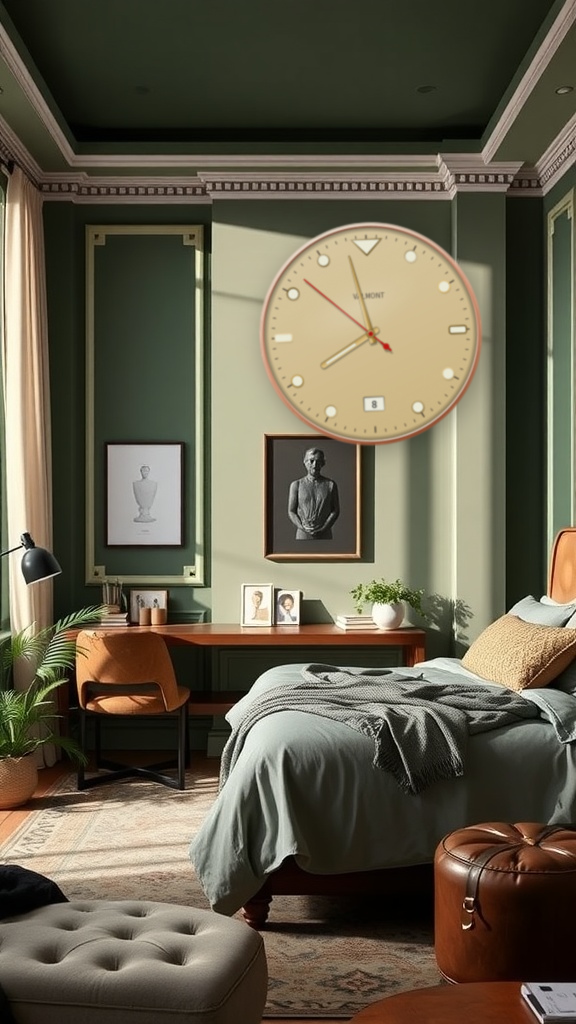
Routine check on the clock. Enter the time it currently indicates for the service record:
7:57:52
